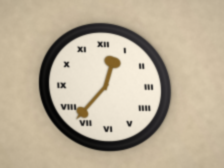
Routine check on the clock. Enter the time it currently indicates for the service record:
12:37
